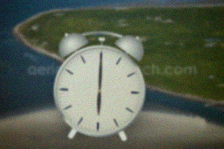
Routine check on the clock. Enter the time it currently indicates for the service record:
6:00
